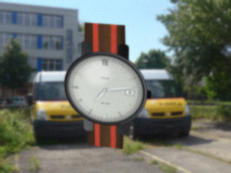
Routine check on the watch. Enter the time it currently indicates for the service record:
7:13
